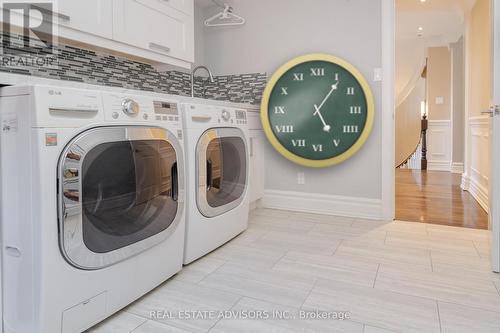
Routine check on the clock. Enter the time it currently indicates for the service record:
5:06
